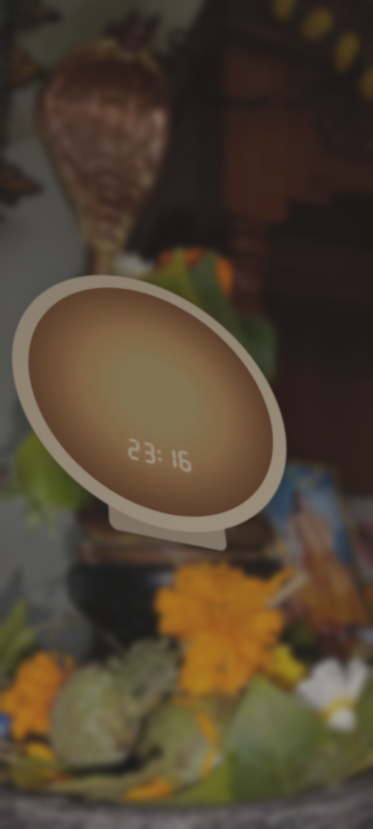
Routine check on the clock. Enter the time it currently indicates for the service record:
23:16
